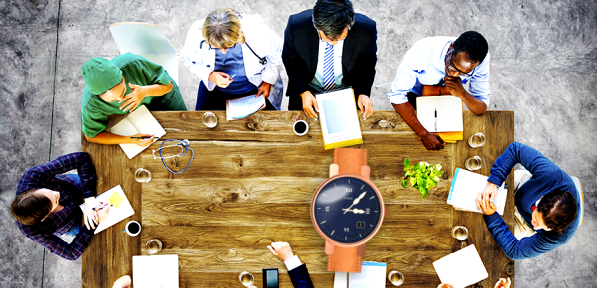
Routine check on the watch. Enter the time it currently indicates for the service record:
3:07
